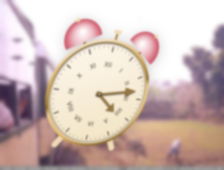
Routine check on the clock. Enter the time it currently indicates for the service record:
4:13
